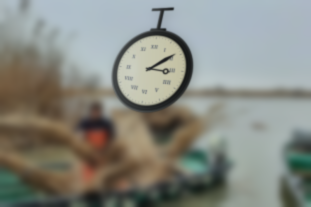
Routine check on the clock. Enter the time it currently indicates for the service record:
3:09
